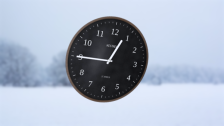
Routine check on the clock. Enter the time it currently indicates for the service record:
12:45
